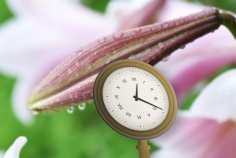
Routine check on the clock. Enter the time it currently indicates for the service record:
12:19
